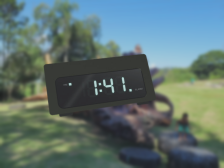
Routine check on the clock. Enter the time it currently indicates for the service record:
1:41
